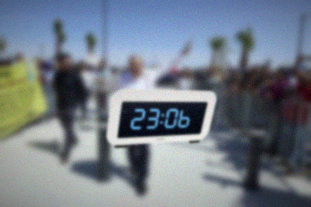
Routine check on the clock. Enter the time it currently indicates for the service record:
23:06
